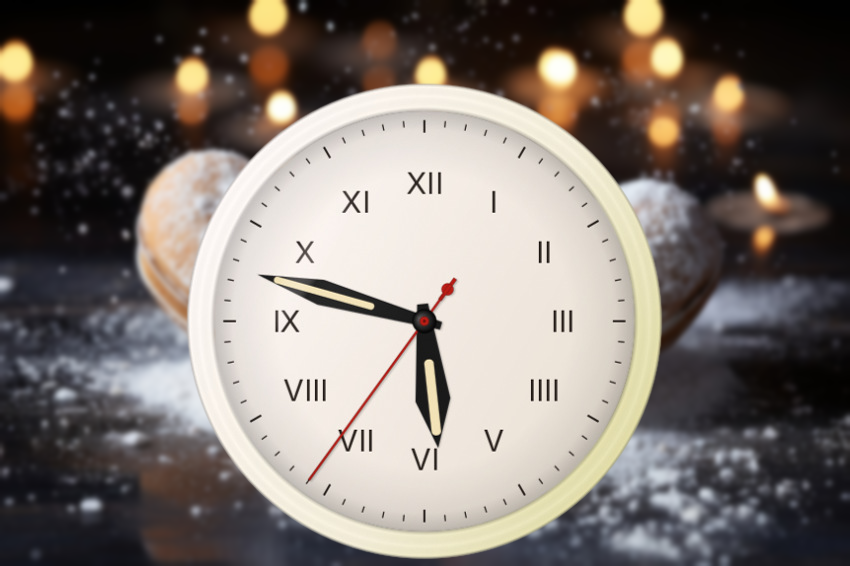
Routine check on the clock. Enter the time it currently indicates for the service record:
5:47:36
